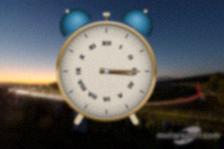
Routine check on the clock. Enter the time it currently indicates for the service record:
3:15
